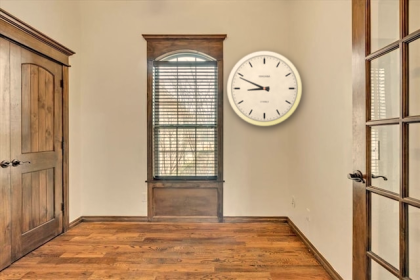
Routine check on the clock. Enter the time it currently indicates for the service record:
8:49
